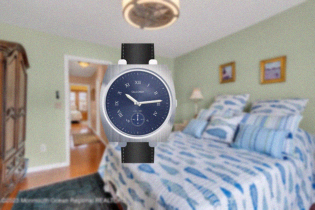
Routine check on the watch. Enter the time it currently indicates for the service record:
10:14
